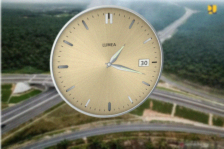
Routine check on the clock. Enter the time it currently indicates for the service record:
1:18
